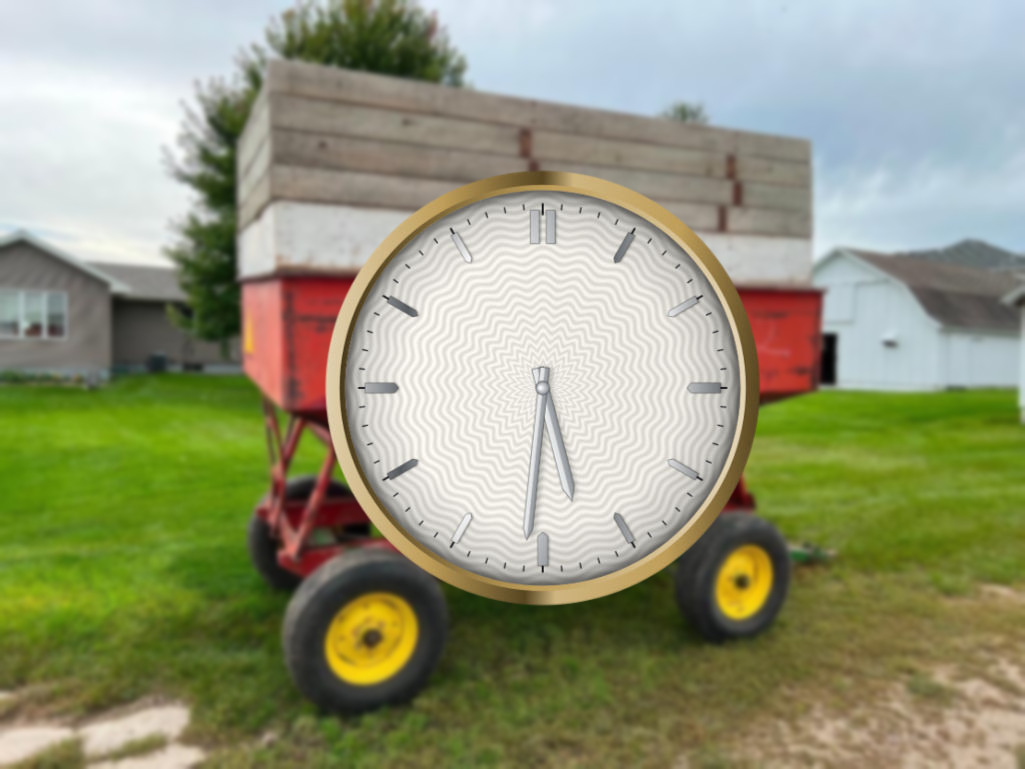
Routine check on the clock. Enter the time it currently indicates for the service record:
5:31
